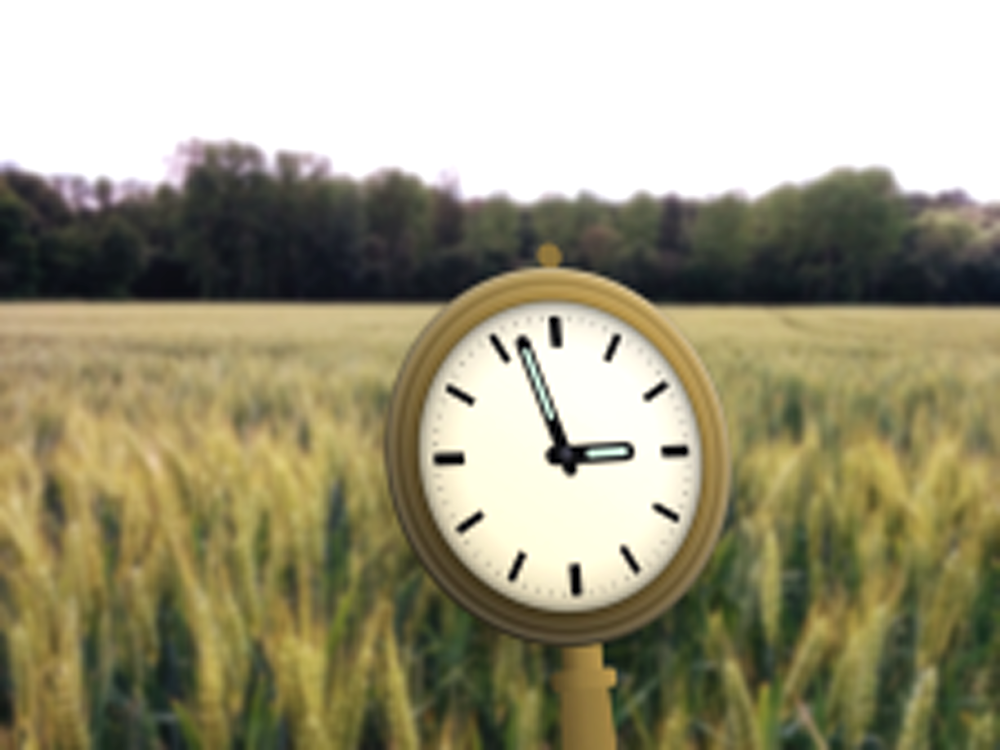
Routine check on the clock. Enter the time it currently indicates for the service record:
2:57
